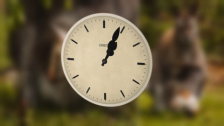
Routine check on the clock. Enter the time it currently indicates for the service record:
1:04
